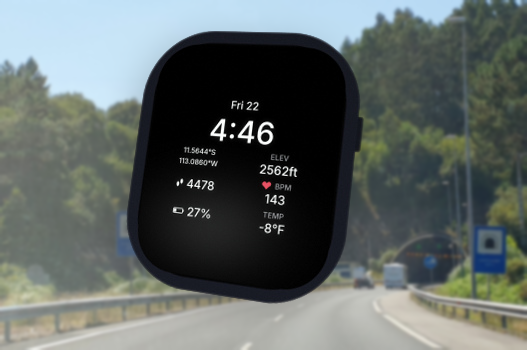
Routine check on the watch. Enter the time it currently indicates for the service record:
4:46
